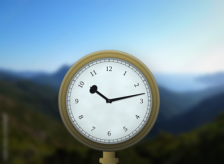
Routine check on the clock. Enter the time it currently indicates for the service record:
10:13
